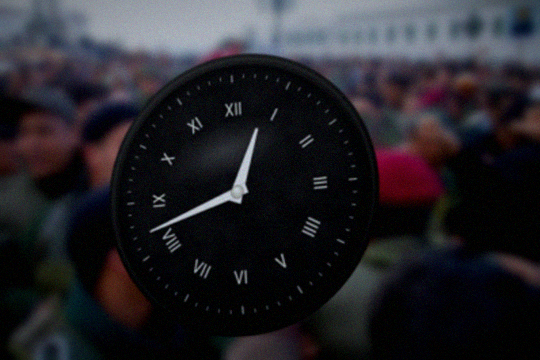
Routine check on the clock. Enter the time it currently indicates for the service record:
12:42
